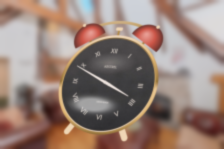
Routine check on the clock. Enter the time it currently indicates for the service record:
3:49
